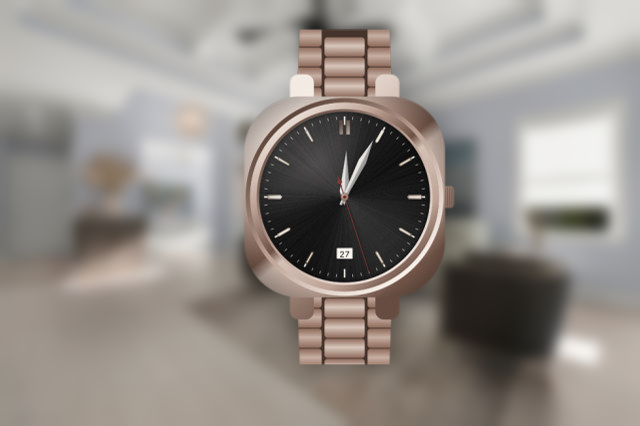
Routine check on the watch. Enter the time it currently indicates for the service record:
12:04:27
